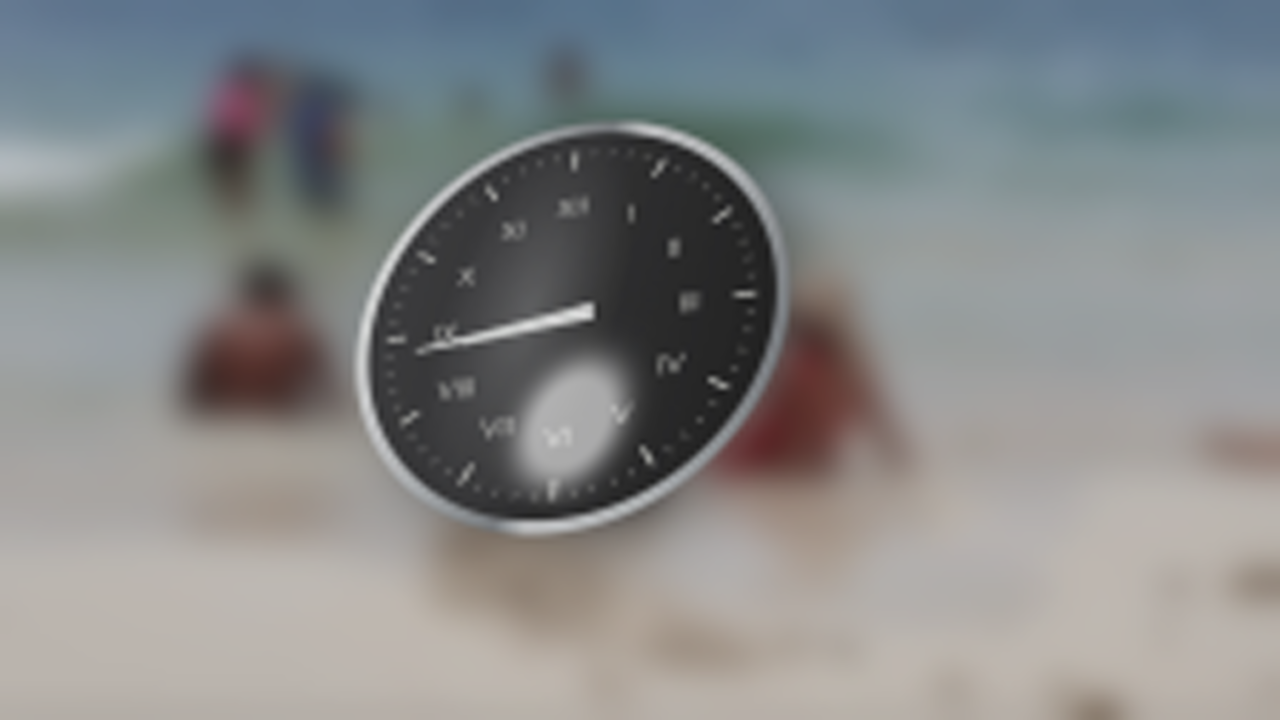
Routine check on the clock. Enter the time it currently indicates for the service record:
8:44
